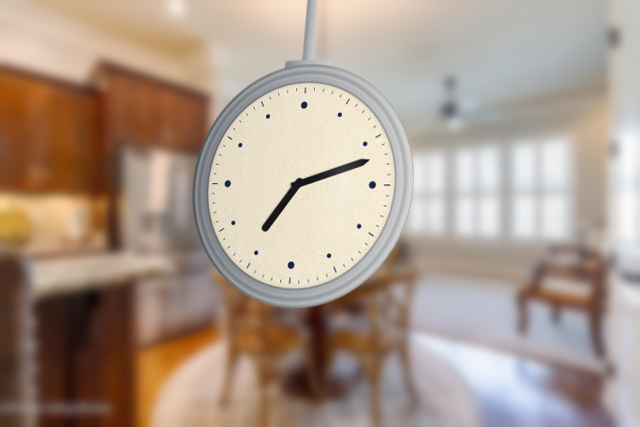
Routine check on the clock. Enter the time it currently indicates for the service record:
7:12
